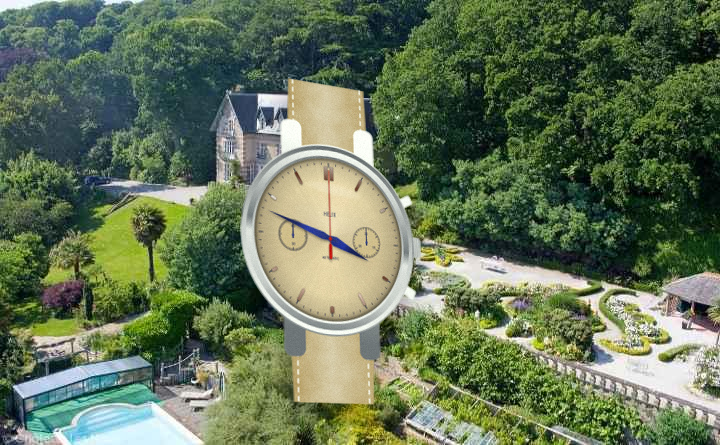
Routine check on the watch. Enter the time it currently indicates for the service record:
3:48
